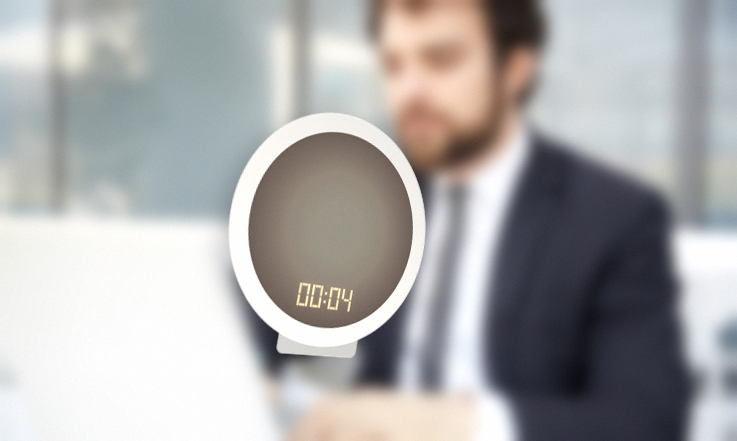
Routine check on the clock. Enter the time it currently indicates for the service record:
0:04
